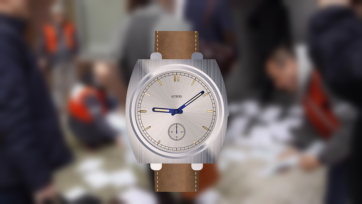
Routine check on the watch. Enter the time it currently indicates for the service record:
9:09
